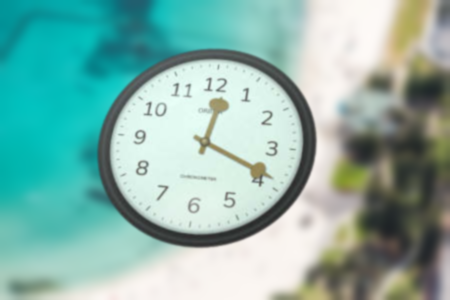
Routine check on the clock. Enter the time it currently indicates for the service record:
12:19
